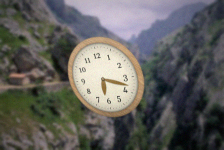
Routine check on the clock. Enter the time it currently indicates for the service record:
6:18
